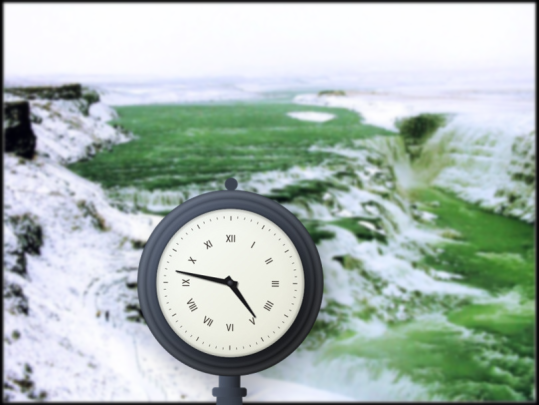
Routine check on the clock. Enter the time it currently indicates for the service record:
4:47
